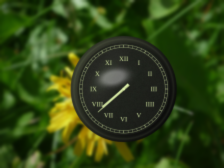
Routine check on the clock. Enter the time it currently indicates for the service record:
7:38
